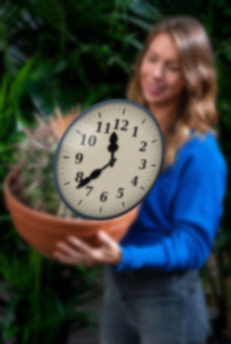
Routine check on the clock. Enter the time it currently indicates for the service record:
11:38
